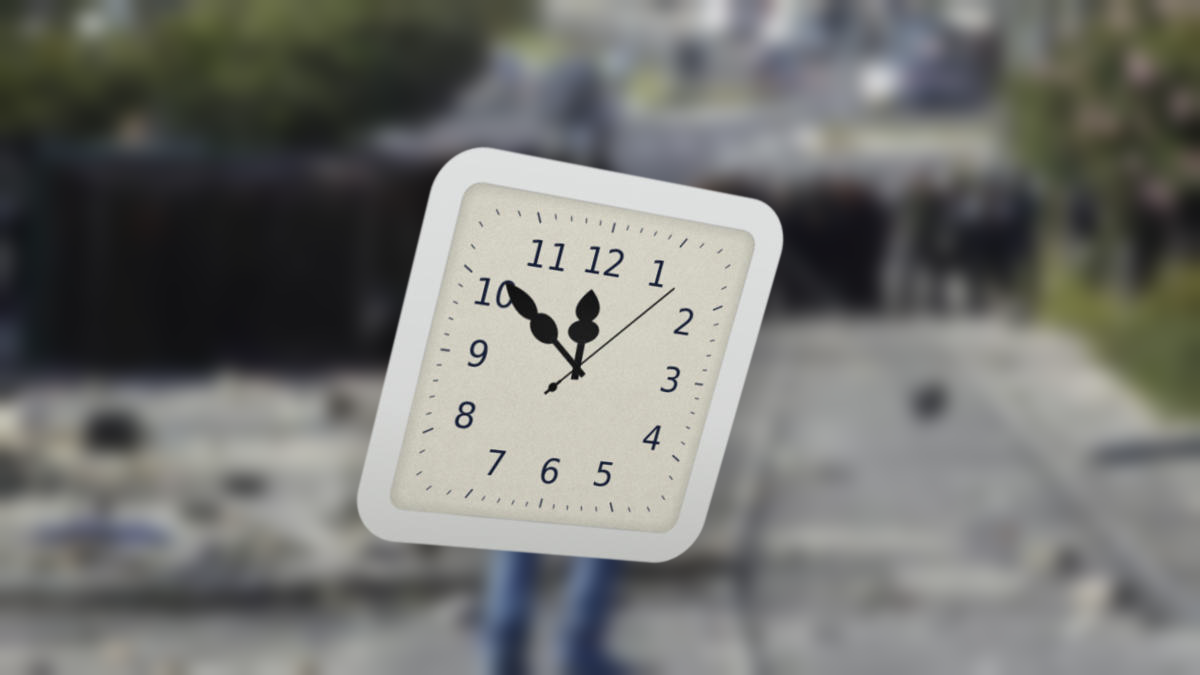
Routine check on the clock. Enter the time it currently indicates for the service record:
11:51:07
